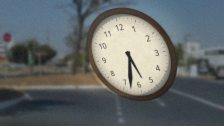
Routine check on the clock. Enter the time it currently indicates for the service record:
5:33
